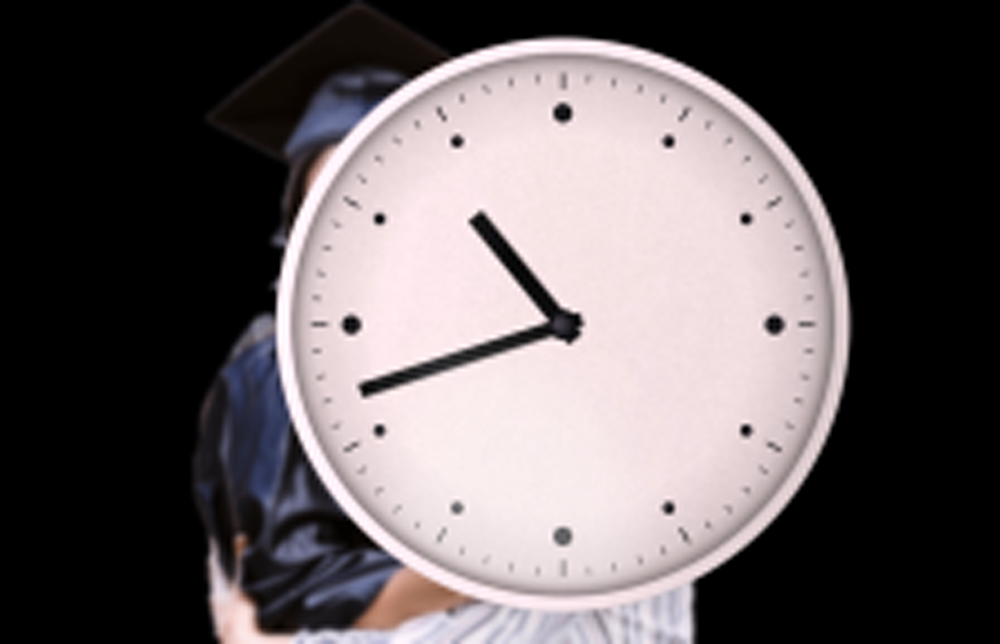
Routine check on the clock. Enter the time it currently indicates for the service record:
10:42
